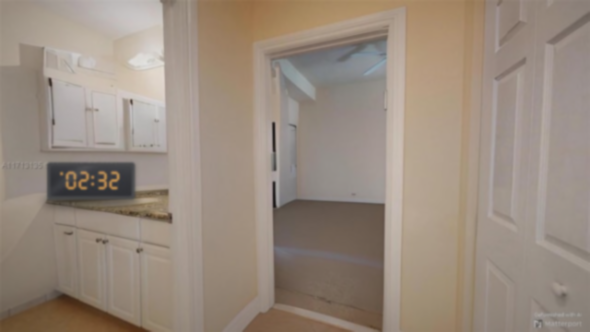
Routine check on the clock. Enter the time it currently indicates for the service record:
2:32
